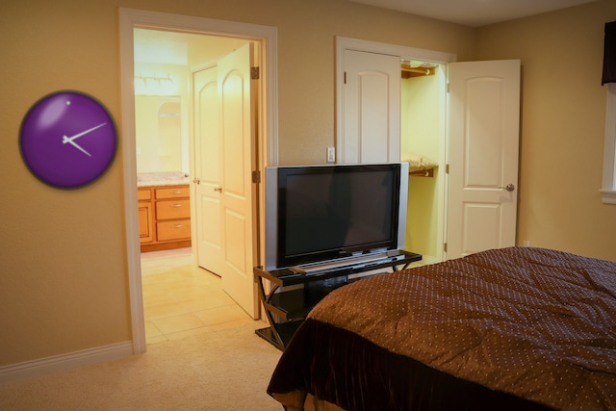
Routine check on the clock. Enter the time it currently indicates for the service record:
4:11
